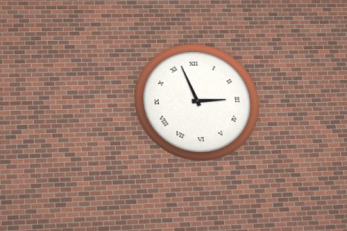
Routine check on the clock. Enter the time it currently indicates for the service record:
2:57
